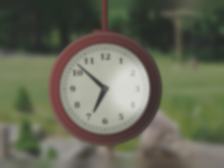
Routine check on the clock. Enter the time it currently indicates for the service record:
6:52
